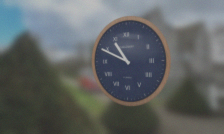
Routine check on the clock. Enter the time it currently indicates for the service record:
10:49
